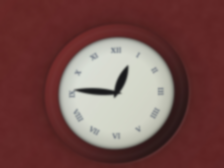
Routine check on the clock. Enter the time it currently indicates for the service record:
12:46
